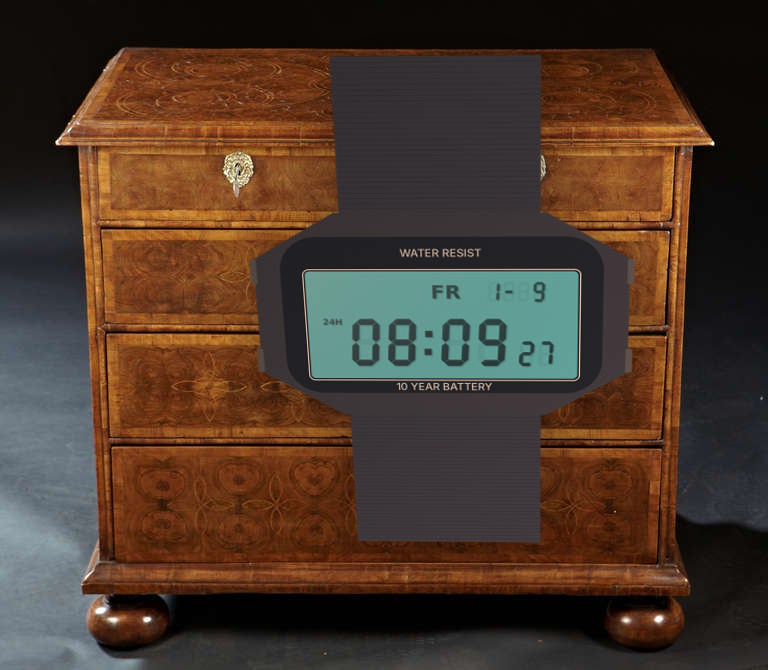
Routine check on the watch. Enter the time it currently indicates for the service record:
8:09:27
